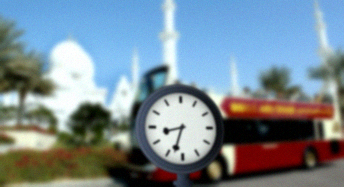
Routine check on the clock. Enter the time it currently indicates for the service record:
8:33
